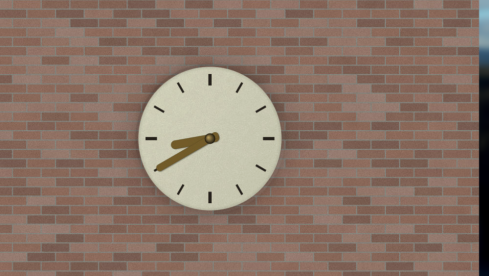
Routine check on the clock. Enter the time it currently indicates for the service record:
8:40
